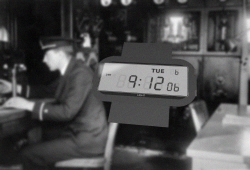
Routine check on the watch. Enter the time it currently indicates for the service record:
9:12:06
